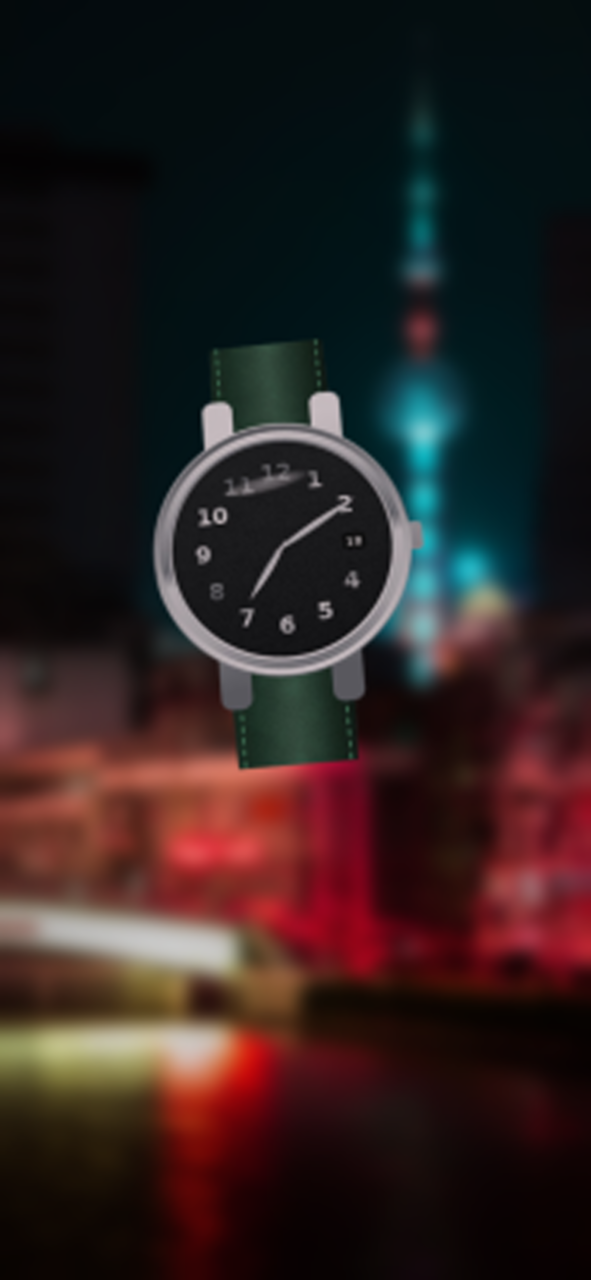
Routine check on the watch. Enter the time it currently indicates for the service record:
7:10
